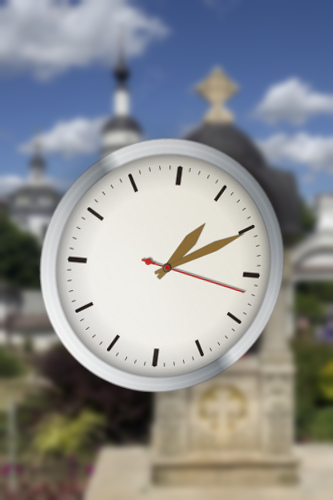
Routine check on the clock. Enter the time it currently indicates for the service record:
1:10:17
